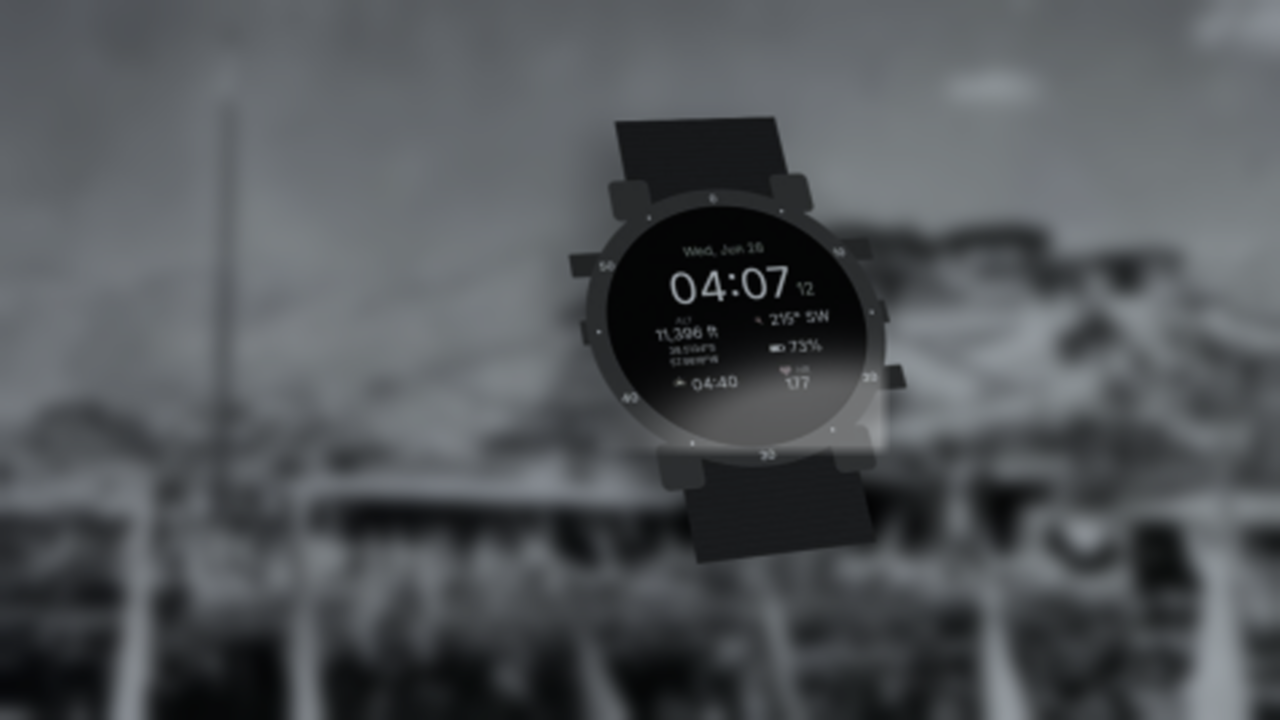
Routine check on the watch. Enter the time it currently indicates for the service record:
4:07
